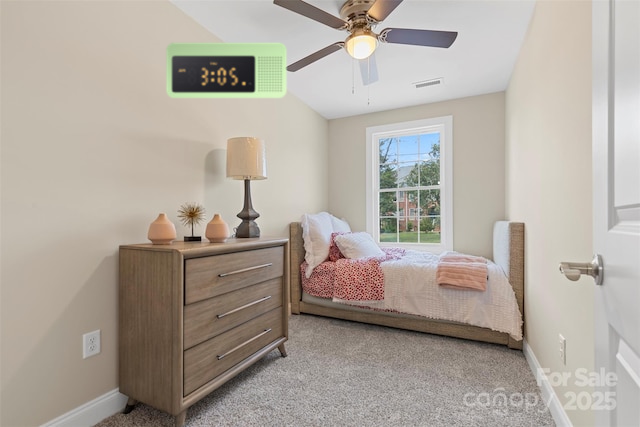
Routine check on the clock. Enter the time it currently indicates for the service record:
3:05
